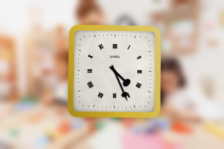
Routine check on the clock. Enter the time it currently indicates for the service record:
4:26
